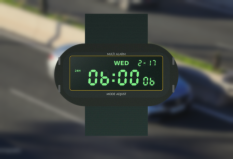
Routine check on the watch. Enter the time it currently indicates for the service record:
6:00:06
